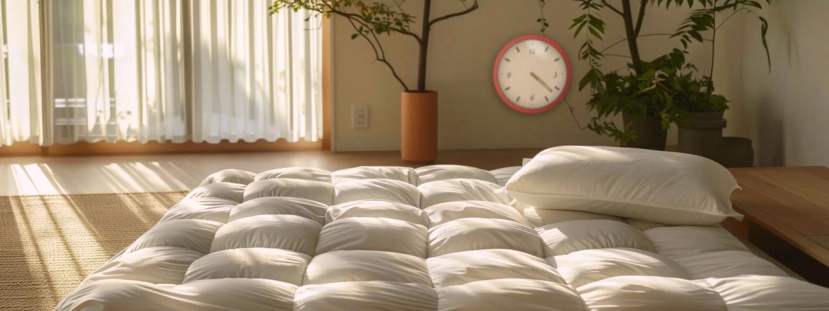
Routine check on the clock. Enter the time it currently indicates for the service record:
4:22
